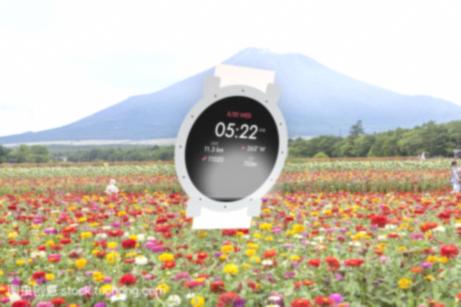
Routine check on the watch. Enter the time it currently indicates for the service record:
5:22
